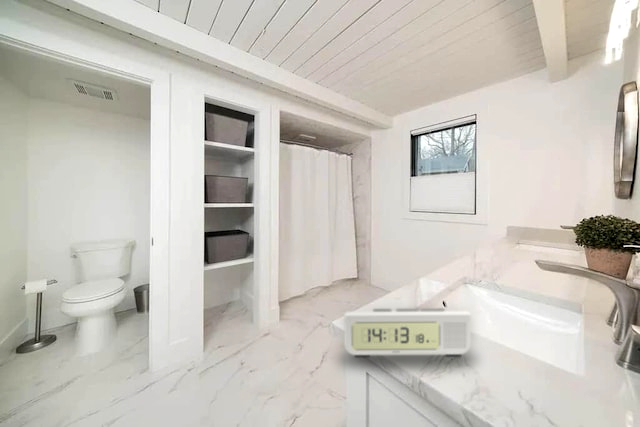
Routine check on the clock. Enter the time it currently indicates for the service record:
14:13
